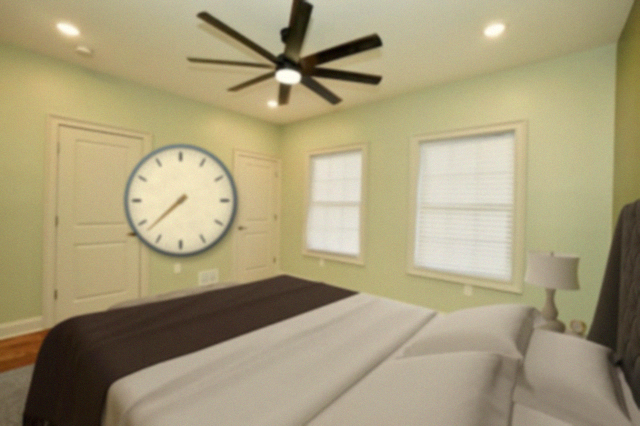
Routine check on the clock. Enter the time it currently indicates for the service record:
7:38
